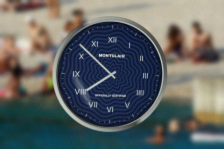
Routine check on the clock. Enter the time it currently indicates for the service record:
7:52
